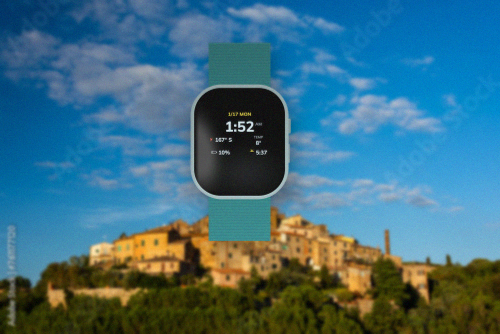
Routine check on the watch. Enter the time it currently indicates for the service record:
1:52
